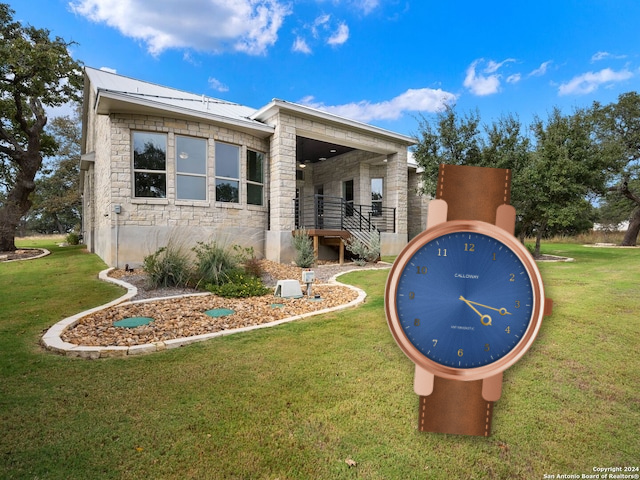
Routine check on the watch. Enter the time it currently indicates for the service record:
4:17
